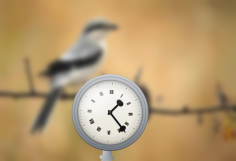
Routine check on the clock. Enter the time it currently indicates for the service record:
1:23
